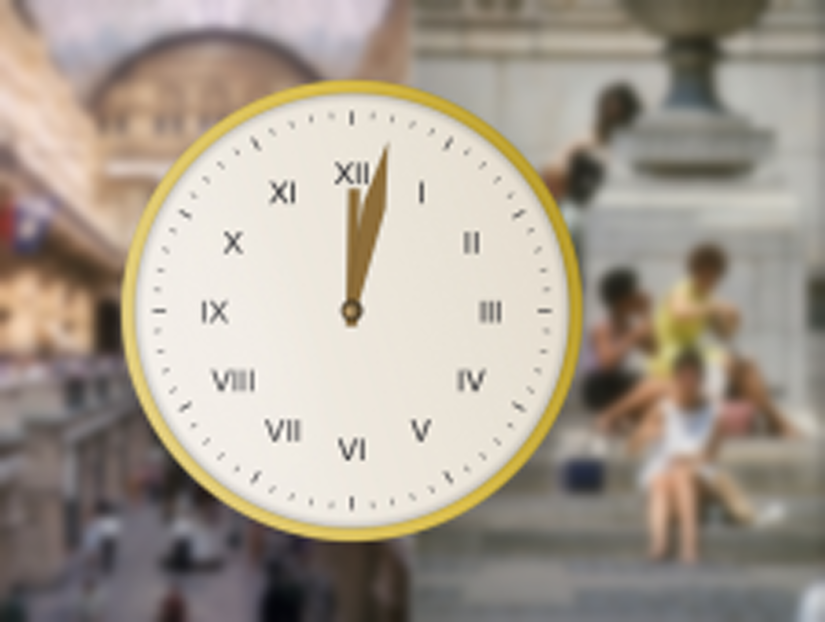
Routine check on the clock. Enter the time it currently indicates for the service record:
12:02
